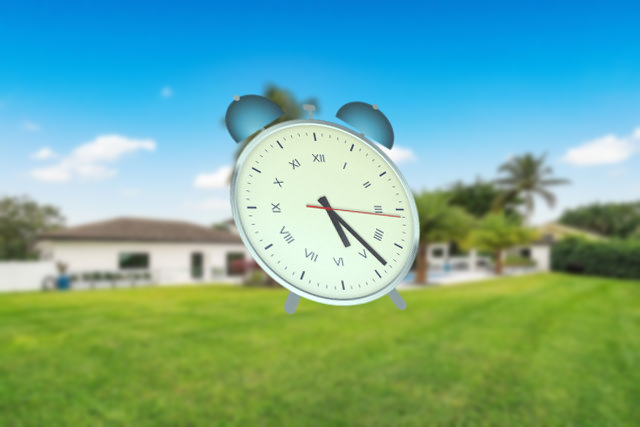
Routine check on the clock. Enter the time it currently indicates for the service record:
5:23:16
